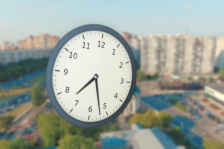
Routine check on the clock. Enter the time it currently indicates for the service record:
7:27
